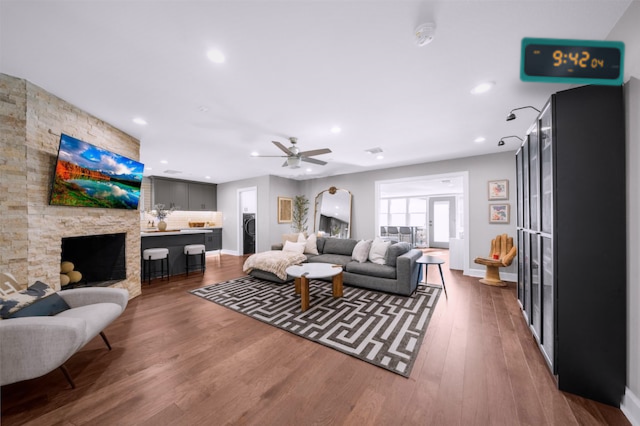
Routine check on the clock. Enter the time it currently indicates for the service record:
9:42
